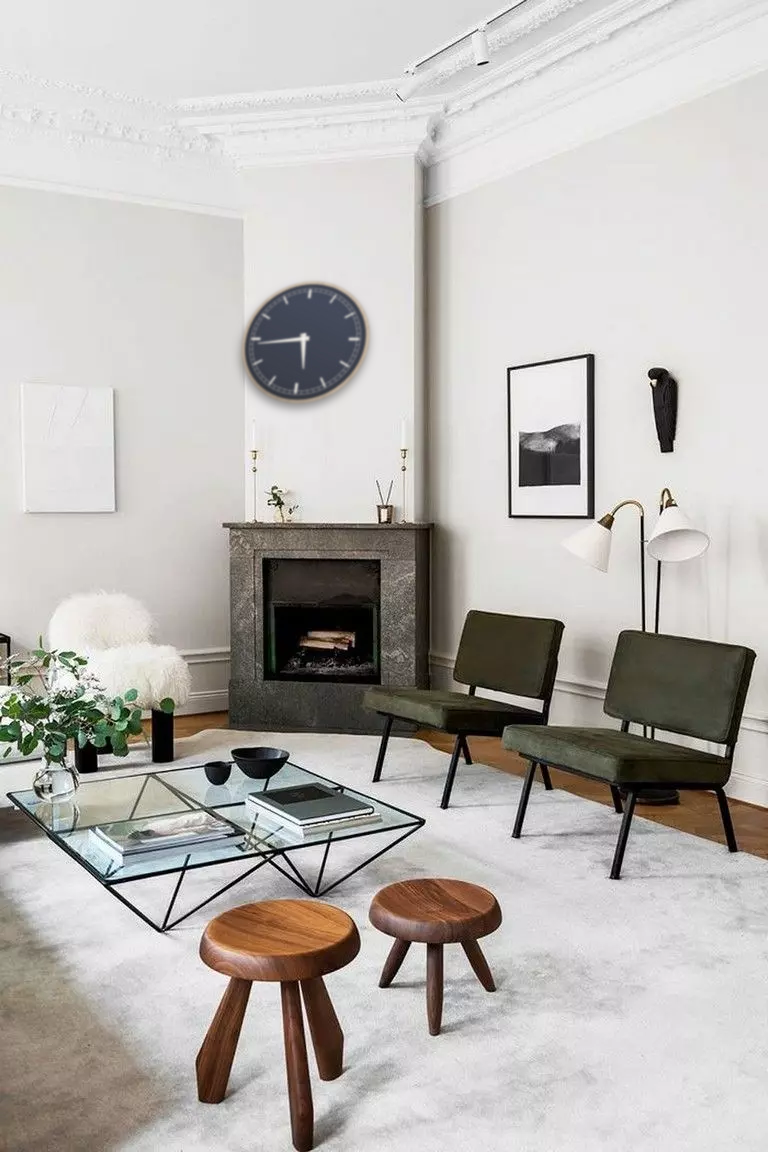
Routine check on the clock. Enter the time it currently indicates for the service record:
5:44
